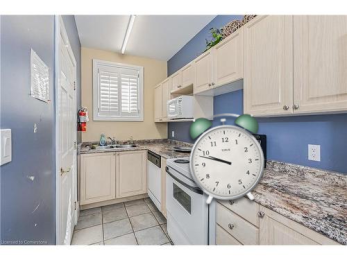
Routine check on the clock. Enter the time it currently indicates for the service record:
9:48
